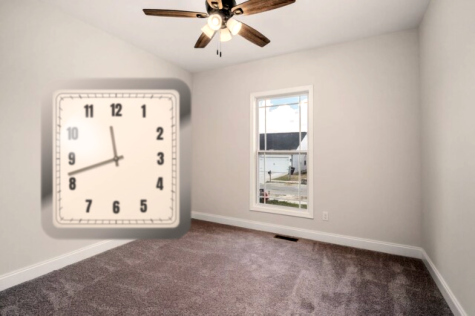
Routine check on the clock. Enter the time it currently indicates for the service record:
11:42
